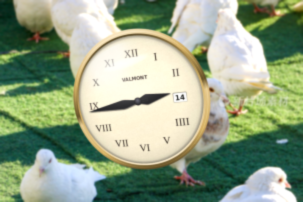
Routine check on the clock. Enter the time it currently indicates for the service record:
2:44
